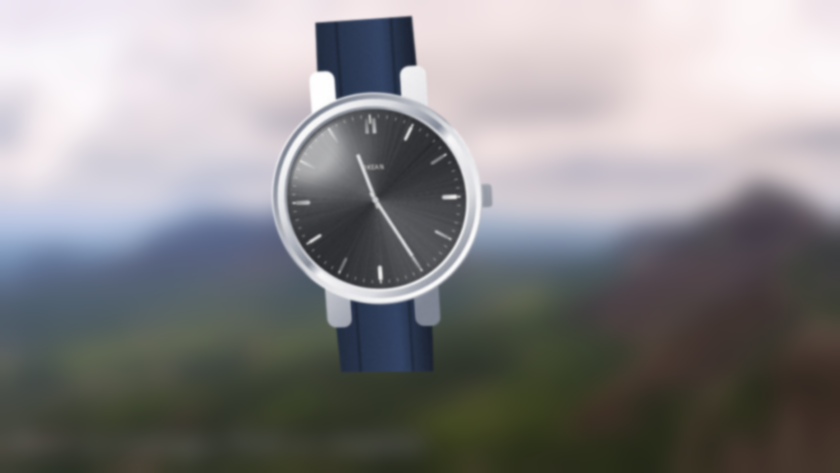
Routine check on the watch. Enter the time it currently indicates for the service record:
11:25
